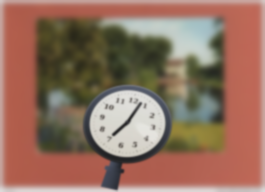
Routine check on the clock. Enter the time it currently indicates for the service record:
7:03
